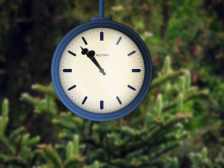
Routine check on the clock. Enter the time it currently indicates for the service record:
10:53
